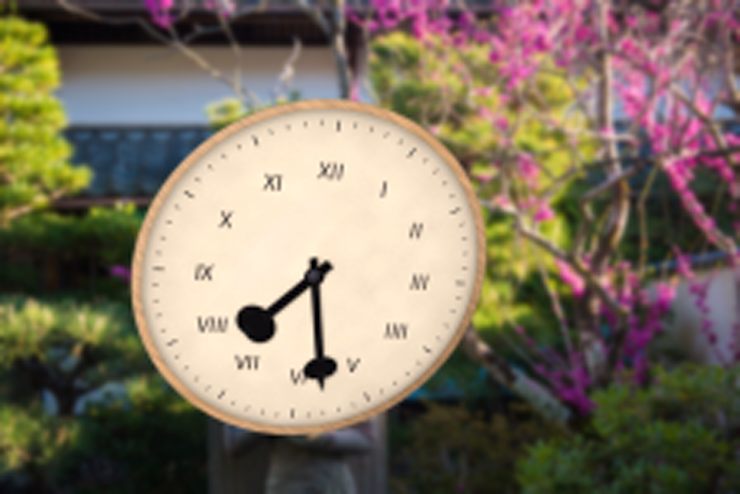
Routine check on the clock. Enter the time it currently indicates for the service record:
7:28
